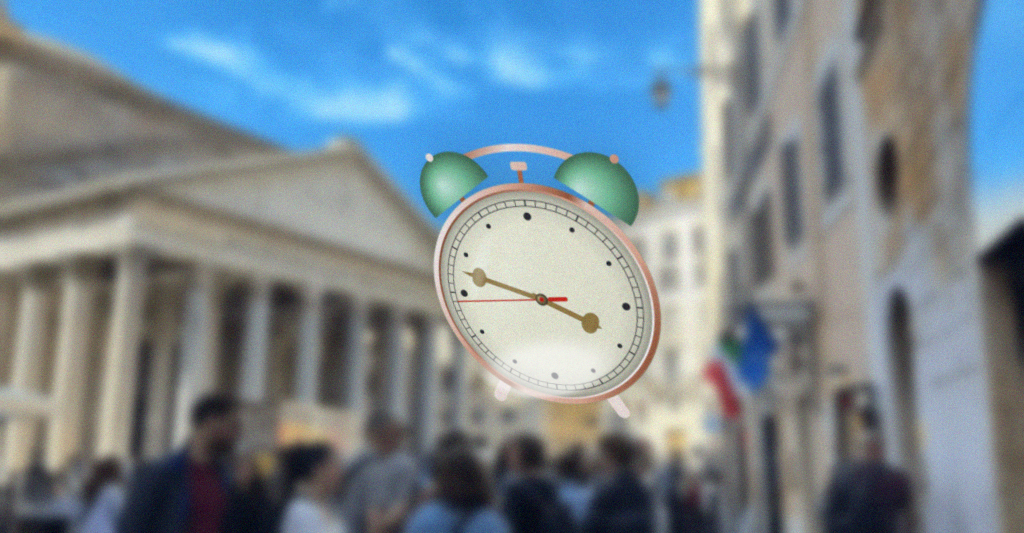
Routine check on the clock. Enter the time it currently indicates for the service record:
3:47:44
